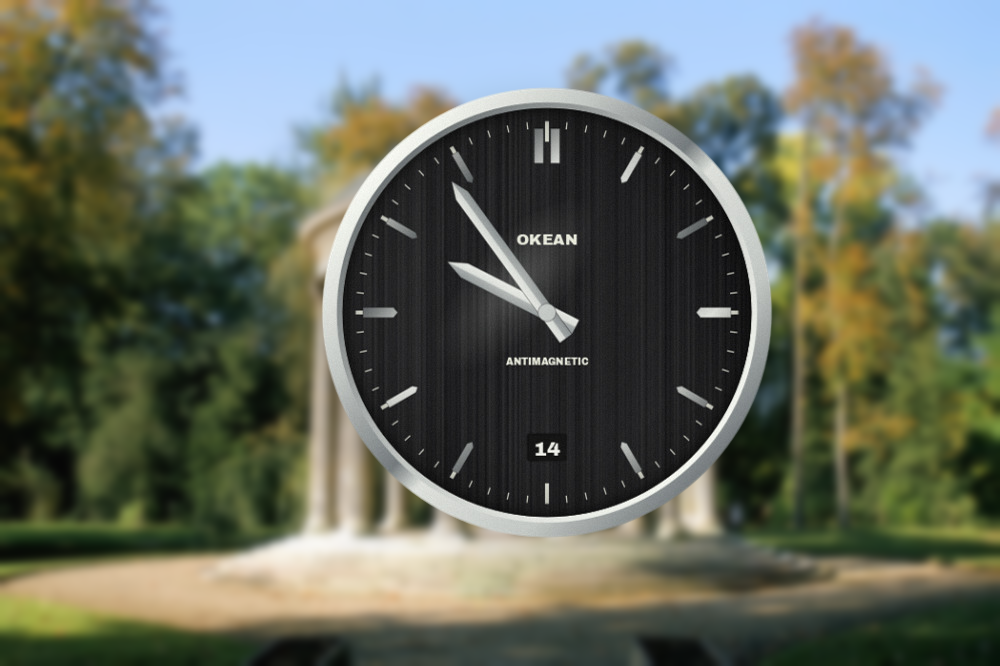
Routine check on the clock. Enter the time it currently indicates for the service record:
9:54
